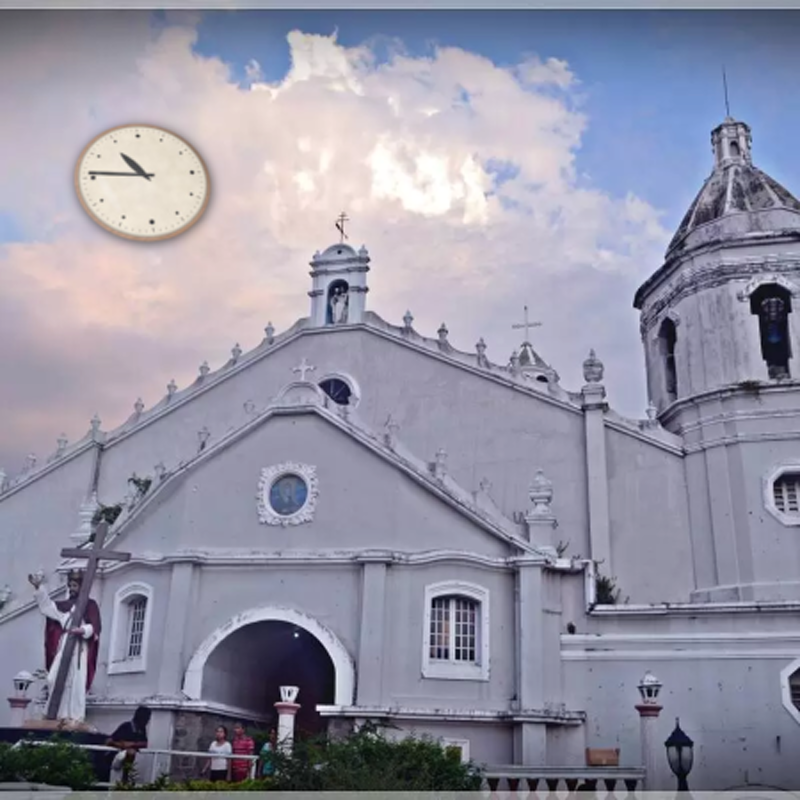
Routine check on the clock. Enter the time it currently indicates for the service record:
10:46
